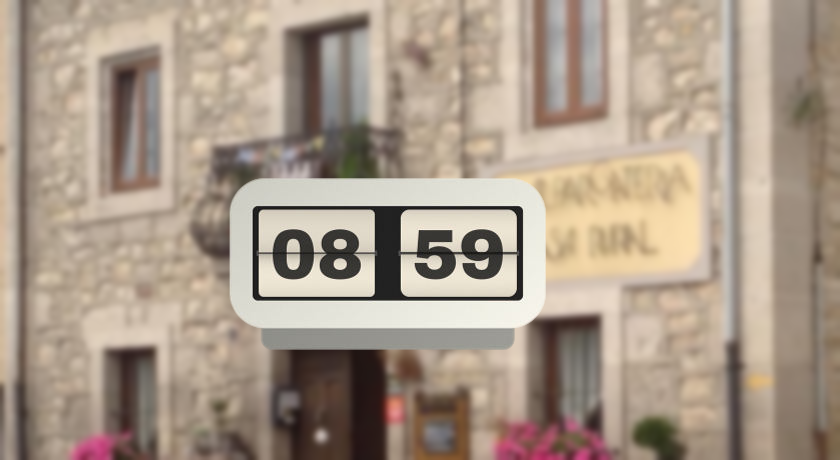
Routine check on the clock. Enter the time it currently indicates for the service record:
8:59
